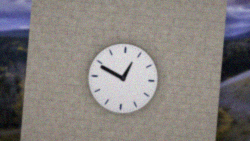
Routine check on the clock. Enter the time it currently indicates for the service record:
12:49
